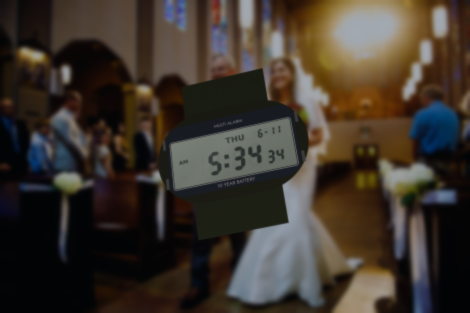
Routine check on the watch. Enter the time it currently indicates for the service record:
5:34:34
